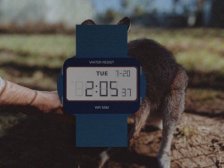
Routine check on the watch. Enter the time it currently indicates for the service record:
2:05:37
